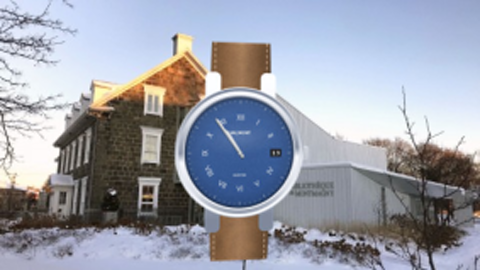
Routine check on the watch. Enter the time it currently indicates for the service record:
10:54
